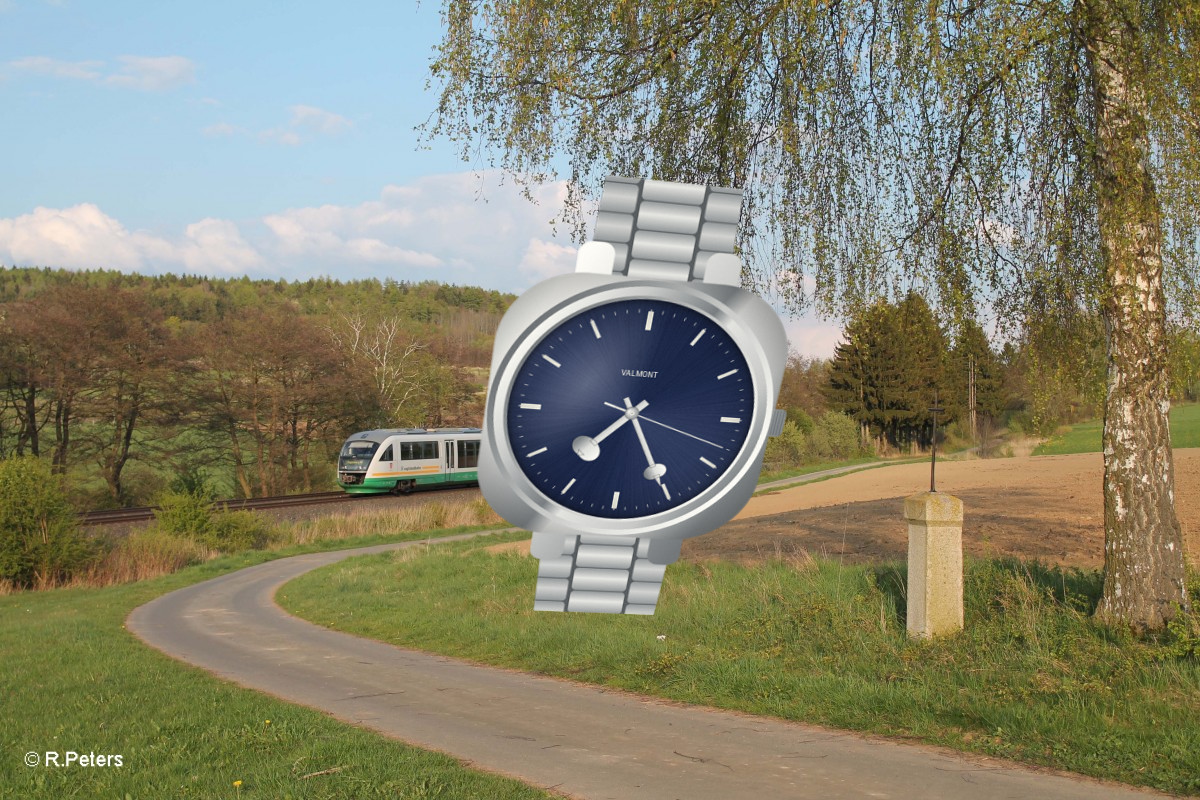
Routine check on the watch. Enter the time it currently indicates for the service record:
7:25:18
